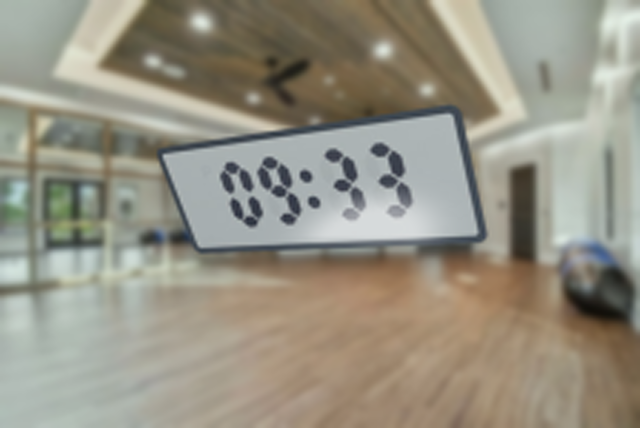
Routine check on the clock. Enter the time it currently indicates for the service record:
9:33
